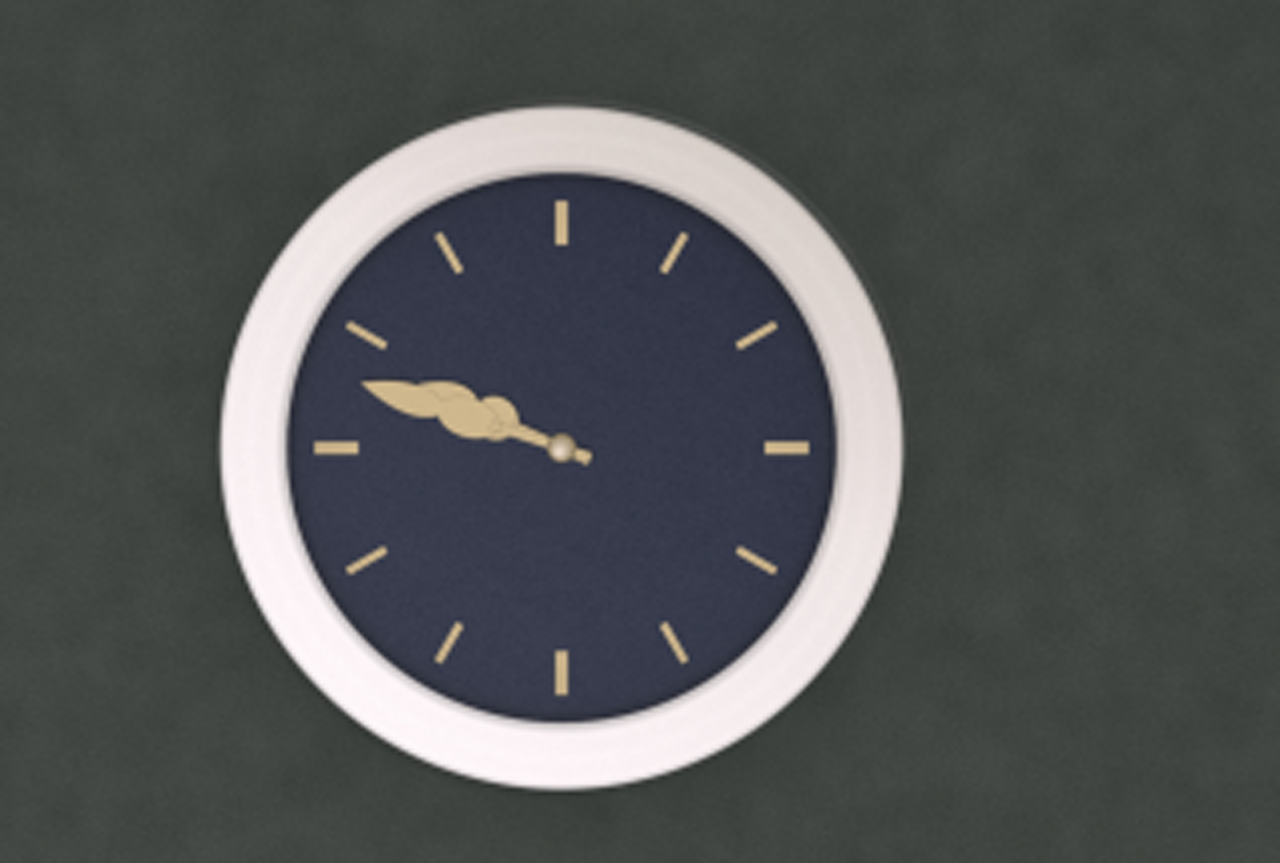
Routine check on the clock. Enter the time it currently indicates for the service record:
9:48
